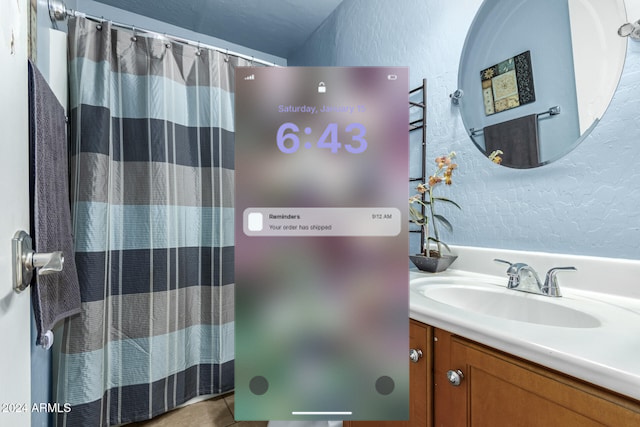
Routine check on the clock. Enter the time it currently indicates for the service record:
6:43
